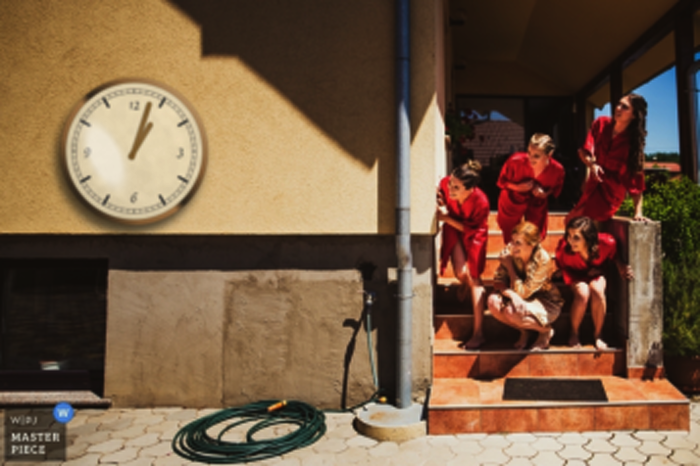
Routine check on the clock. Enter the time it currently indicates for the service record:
1:03
